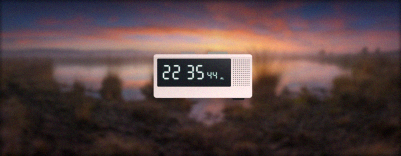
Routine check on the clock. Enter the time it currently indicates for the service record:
22:35:44
